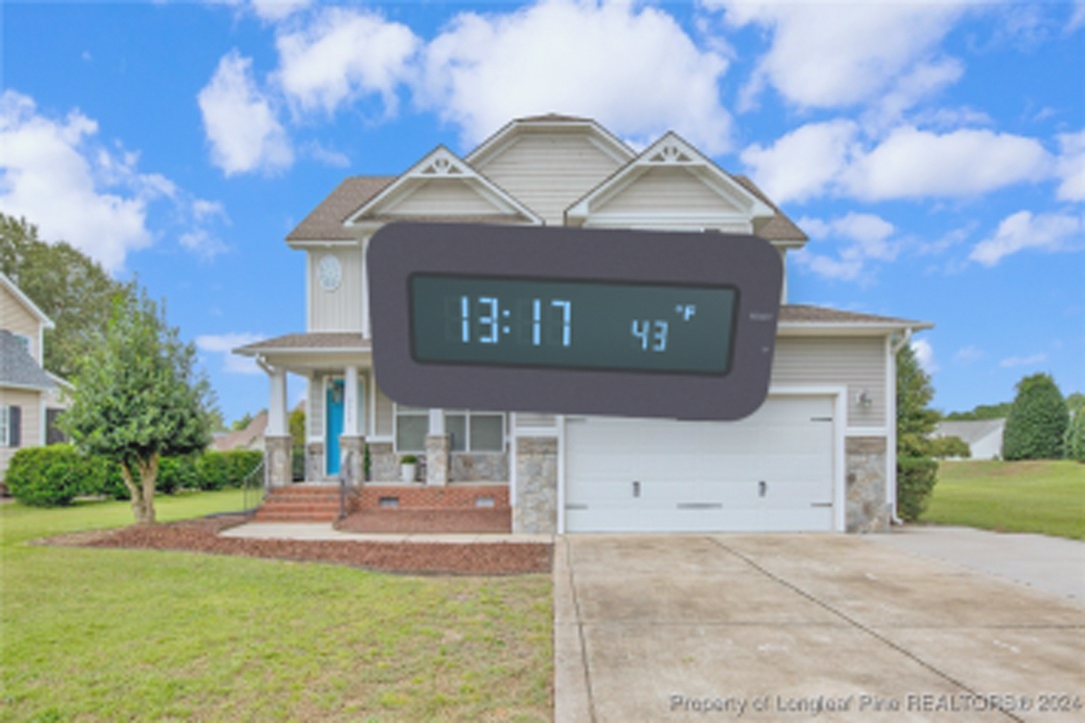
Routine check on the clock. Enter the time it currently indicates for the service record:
13:17
